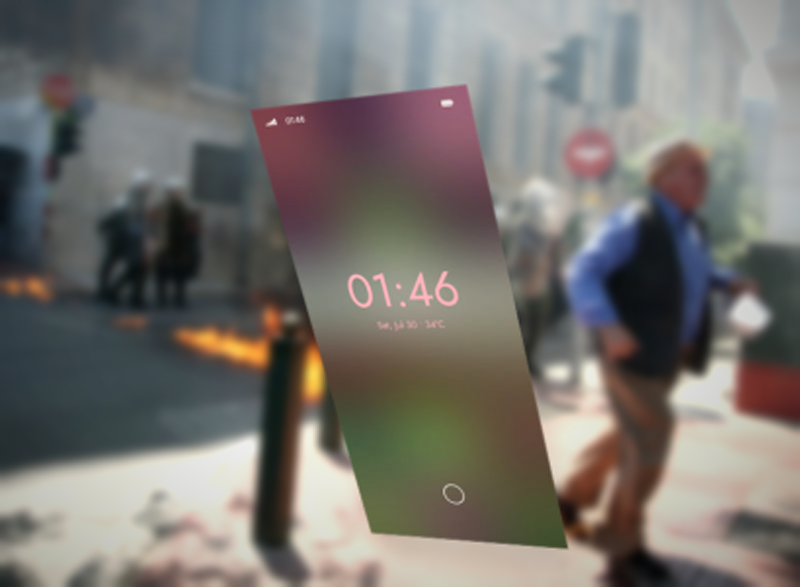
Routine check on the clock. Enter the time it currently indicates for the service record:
1:46
